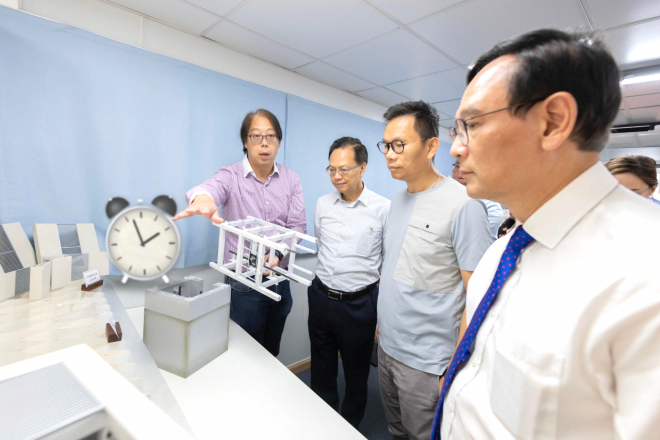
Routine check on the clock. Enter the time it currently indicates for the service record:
1:57
